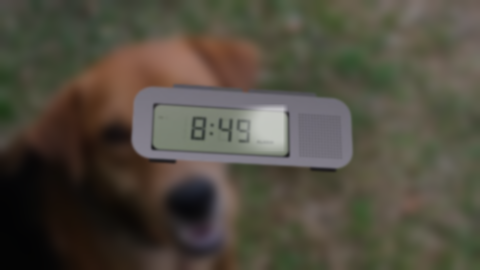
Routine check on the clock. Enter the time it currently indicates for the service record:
8:49
